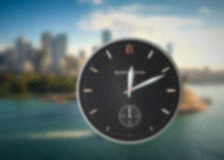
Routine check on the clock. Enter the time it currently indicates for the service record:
12:11
